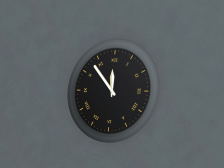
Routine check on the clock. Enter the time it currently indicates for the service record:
11:53
